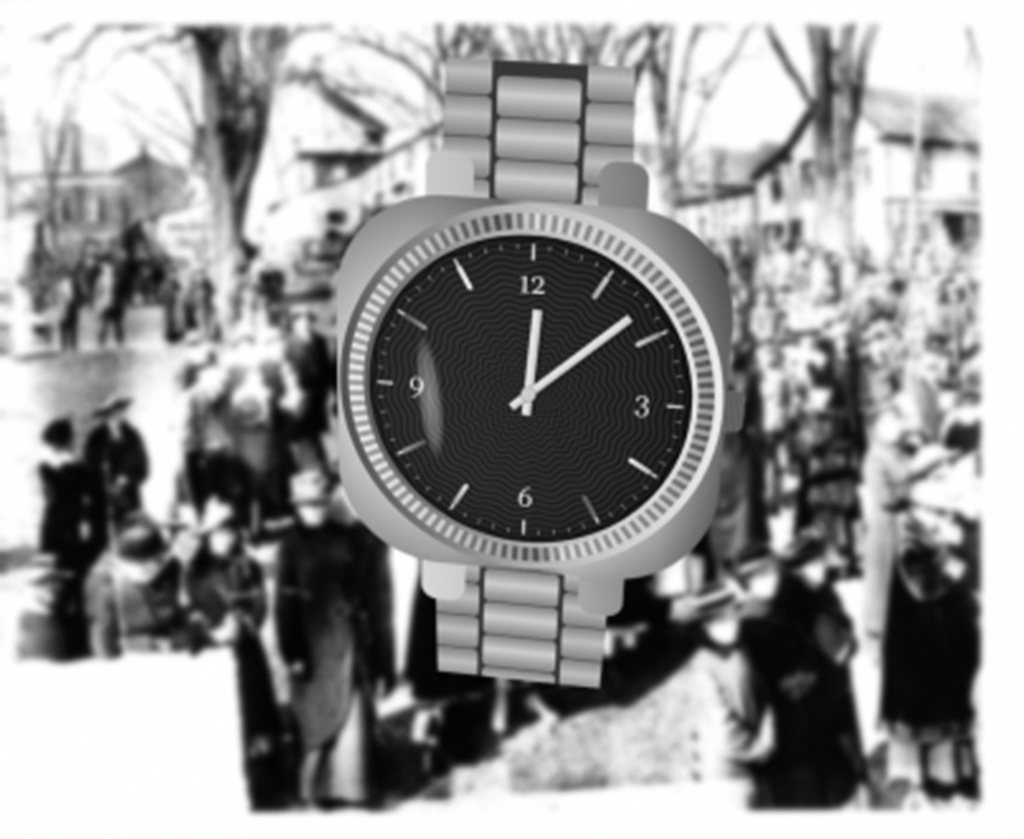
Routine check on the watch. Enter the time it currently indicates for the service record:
12:08
